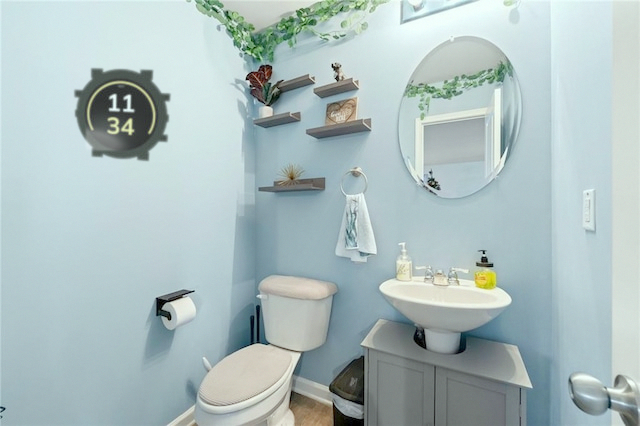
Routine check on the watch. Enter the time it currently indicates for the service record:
11:34
